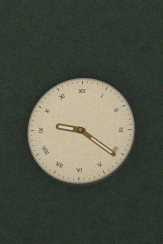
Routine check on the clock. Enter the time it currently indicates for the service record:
9:21
